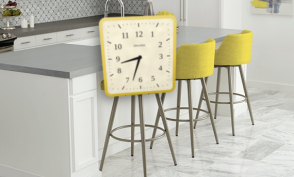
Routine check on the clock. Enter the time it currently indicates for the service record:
8:33
